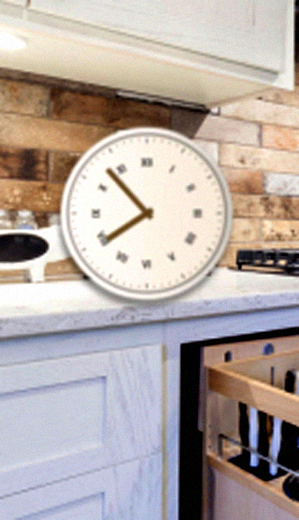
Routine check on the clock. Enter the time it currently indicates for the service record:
7:53
